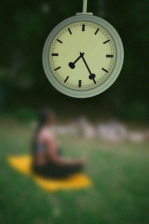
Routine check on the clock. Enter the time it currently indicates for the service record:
7:25
